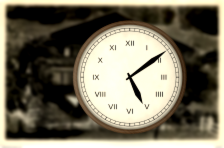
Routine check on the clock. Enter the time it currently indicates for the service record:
5:09
